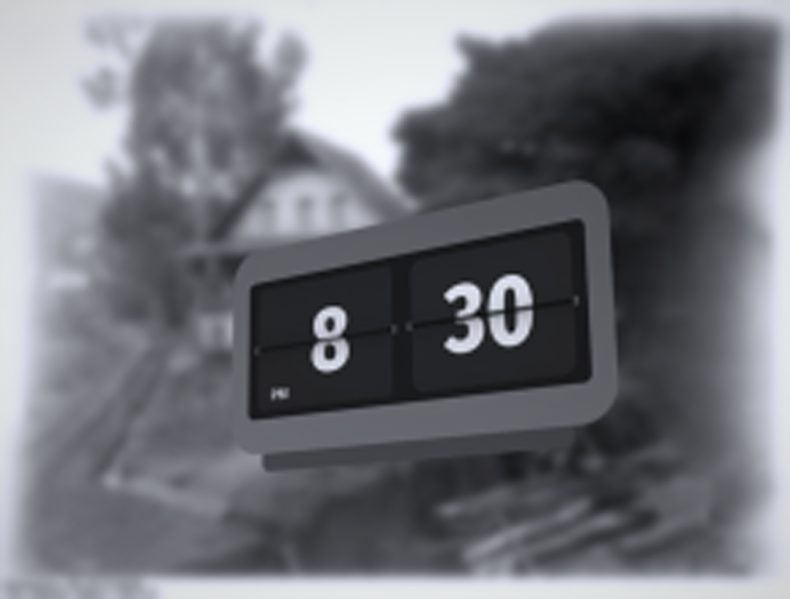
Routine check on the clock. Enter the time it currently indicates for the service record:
8:30
